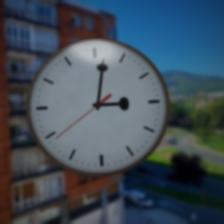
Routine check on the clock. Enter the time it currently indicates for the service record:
3:01:39
